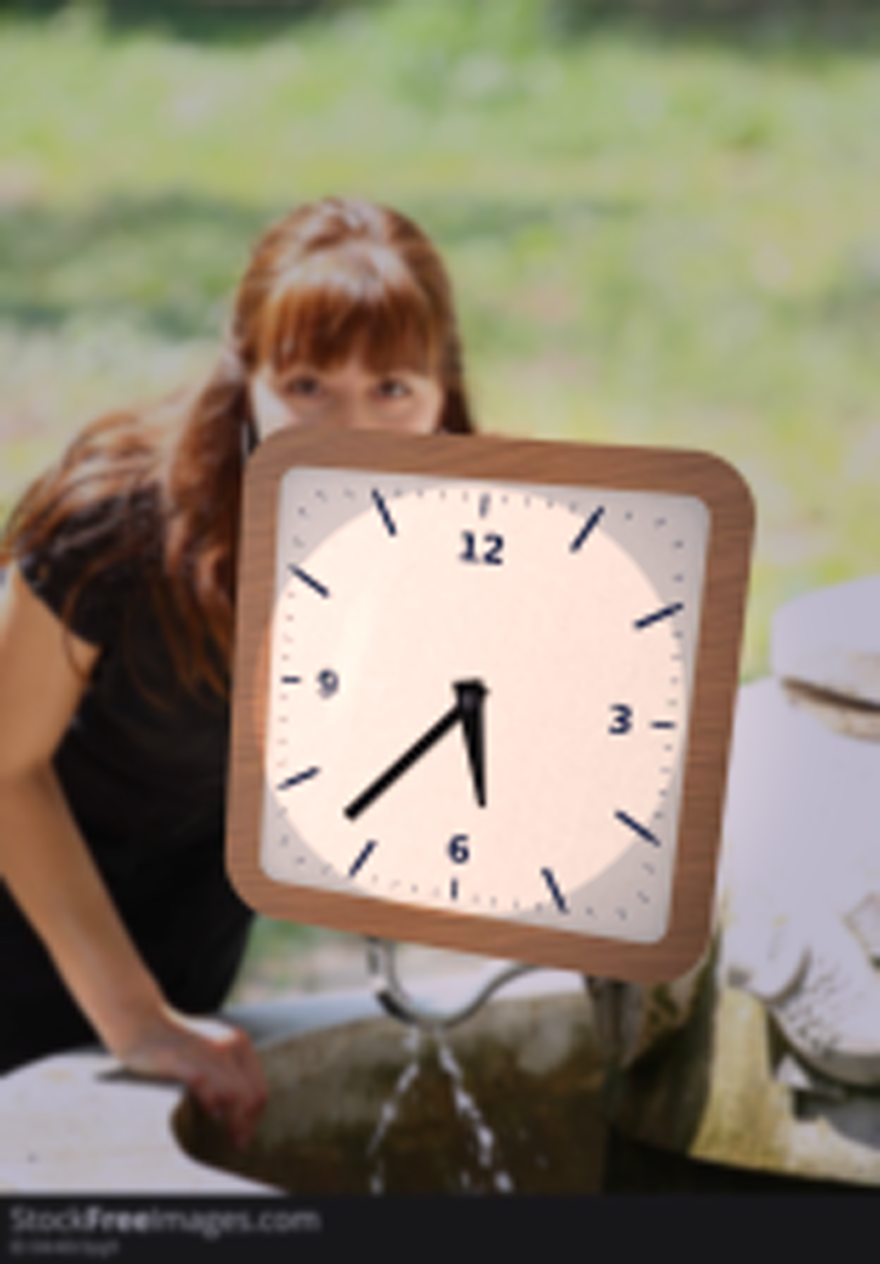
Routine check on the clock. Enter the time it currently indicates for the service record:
5:37
